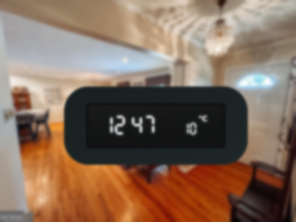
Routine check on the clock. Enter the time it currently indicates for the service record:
12:47
